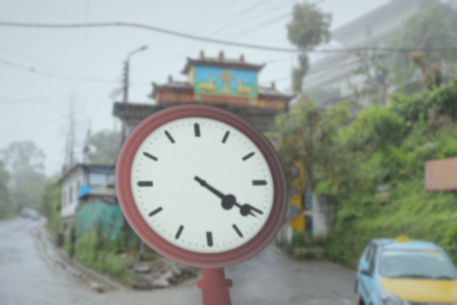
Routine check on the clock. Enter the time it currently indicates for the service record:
4:21
